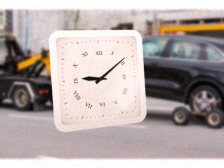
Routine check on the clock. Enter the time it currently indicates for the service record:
9:09
